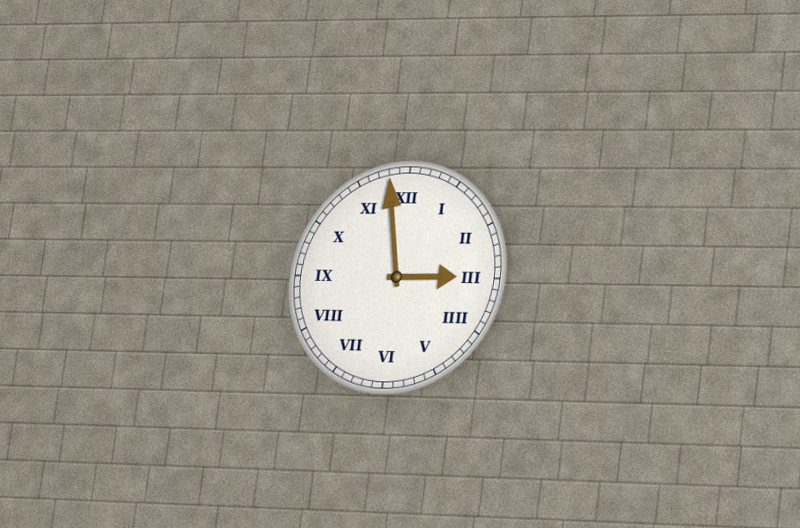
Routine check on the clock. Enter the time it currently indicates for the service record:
2:58
